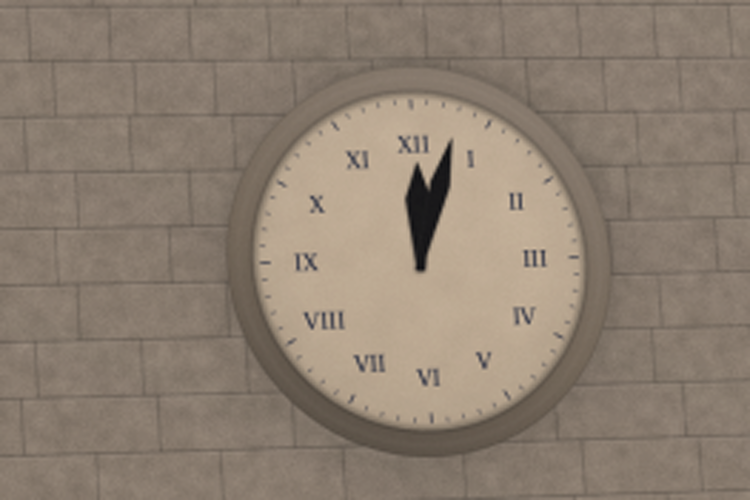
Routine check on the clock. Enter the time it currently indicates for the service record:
12:03
